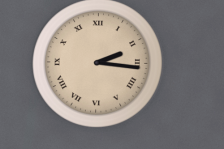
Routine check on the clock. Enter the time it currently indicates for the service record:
2:16
